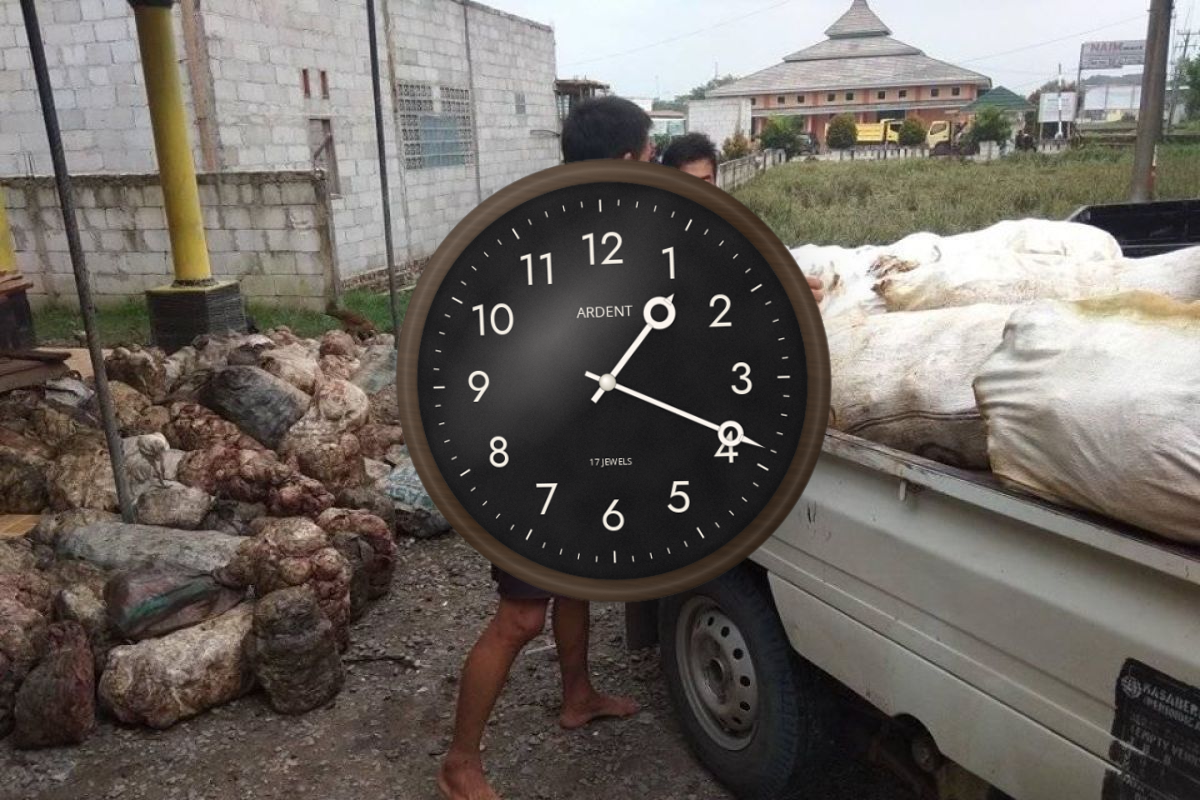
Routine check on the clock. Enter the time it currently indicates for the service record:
1:19
